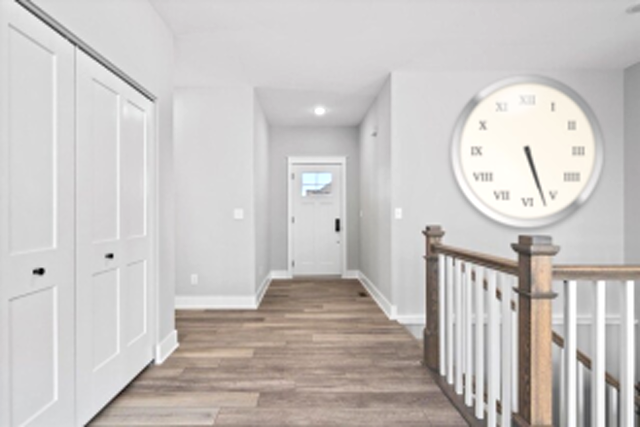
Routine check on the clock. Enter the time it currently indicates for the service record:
5:27
